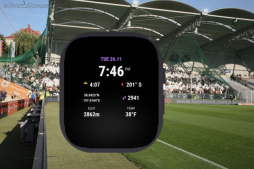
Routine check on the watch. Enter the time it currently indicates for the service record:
7:46
